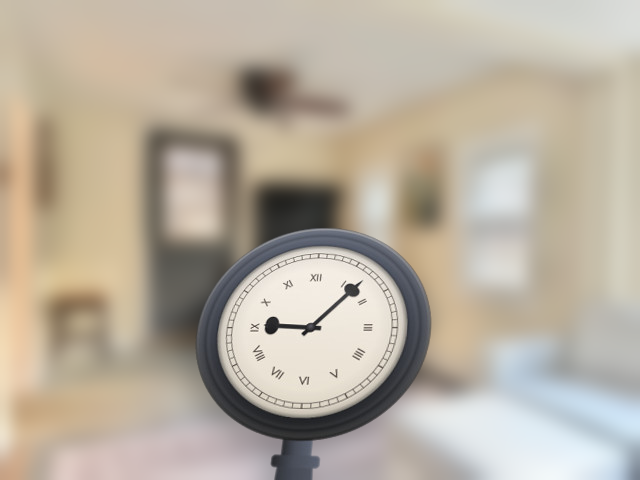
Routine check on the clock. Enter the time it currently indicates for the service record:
9:07
